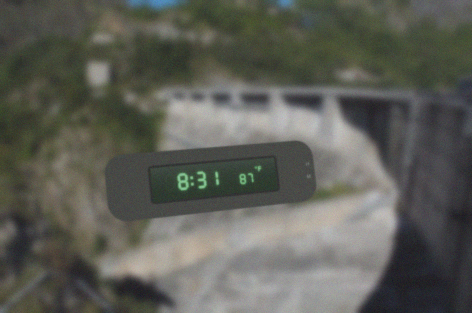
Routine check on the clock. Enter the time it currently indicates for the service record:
8:31
